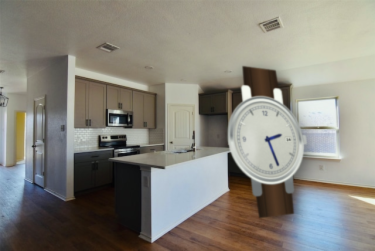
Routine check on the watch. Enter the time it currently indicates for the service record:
2:27
